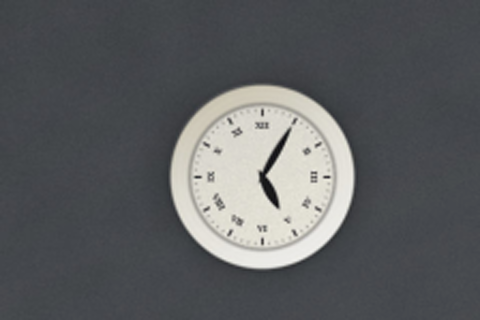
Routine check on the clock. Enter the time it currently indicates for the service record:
5:05
